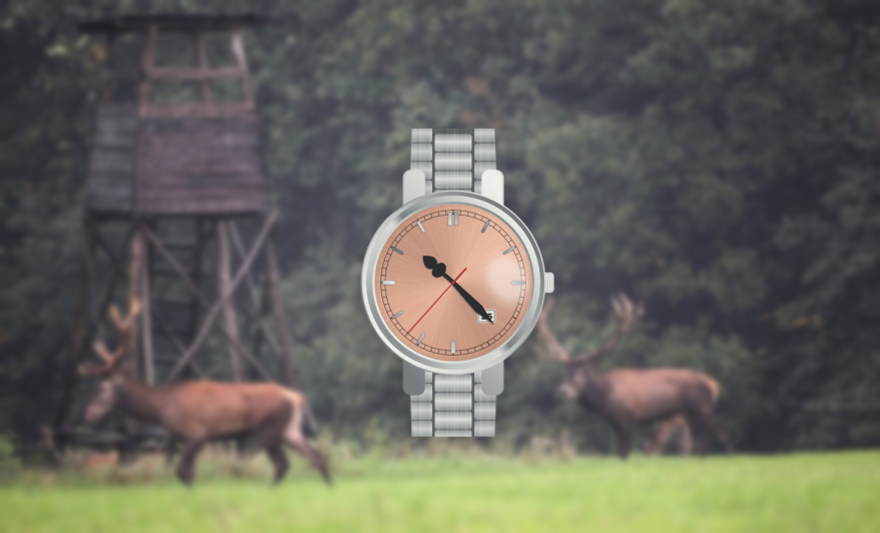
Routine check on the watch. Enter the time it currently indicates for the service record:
10:22:37
